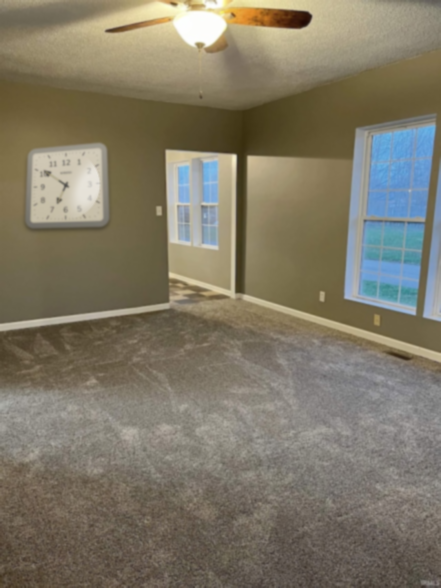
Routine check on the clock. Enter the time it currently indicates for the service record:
6:51
